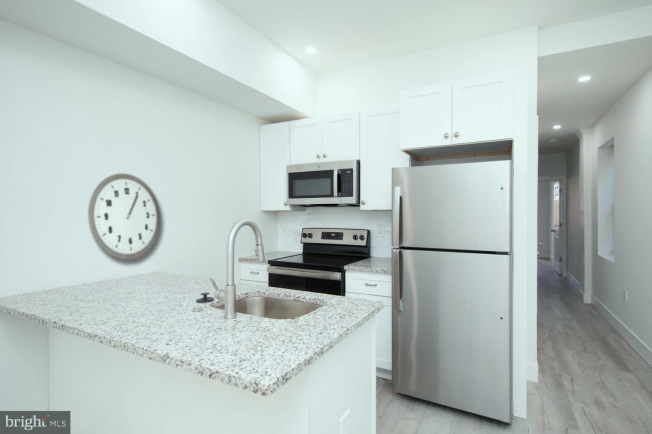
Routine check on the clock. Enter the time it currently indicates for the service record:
1:05
